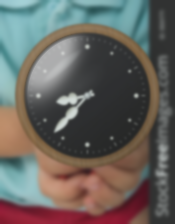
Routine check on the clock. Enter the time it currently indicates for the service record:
8:37
